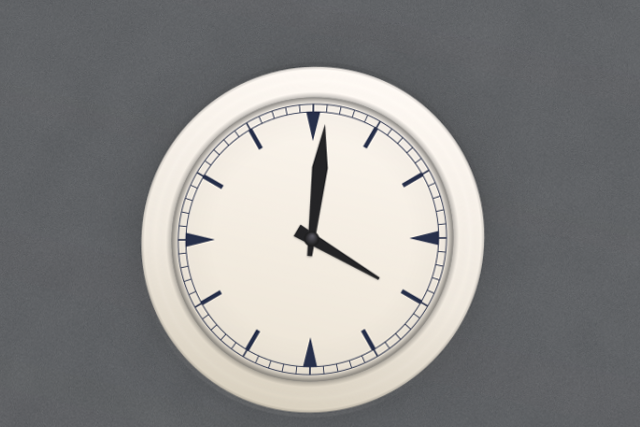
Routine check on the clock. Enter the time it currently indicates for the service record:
4:01
